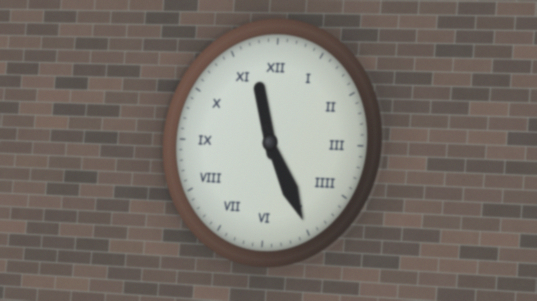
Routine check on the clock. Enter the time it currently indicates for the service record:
11:25
